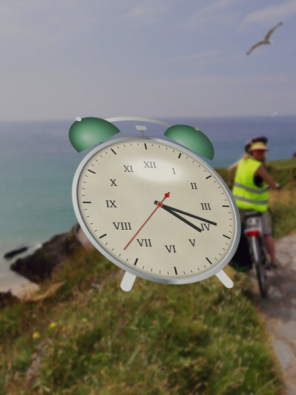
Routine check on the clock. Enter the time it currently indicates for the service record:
4:18:37
